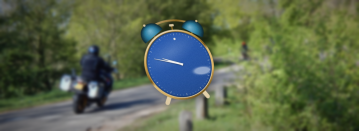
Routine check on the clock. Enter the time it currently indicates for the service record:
9:48
